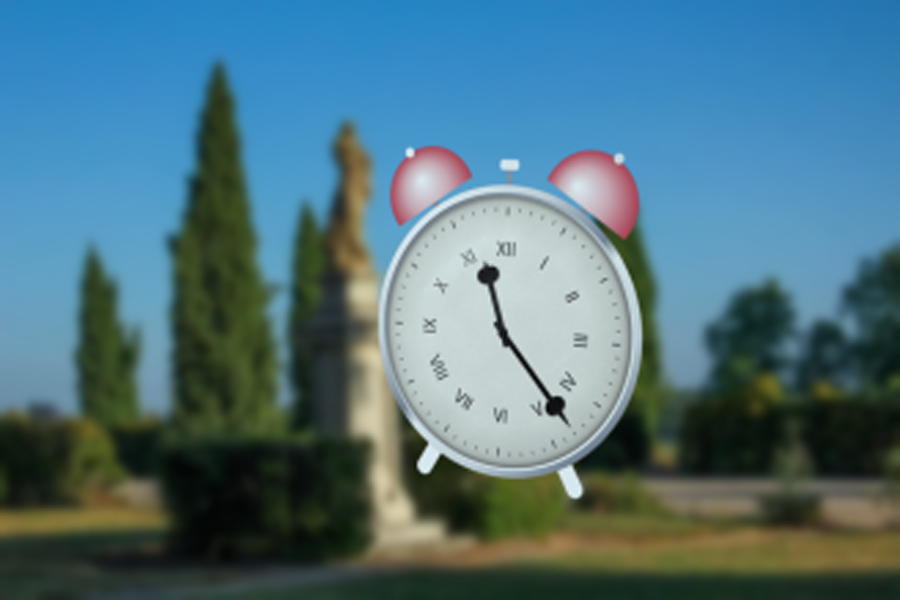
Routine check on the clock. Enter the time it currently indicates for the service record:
11:23
